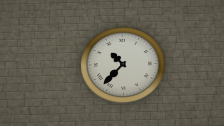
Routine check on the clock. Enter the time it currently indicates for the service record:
10:37
